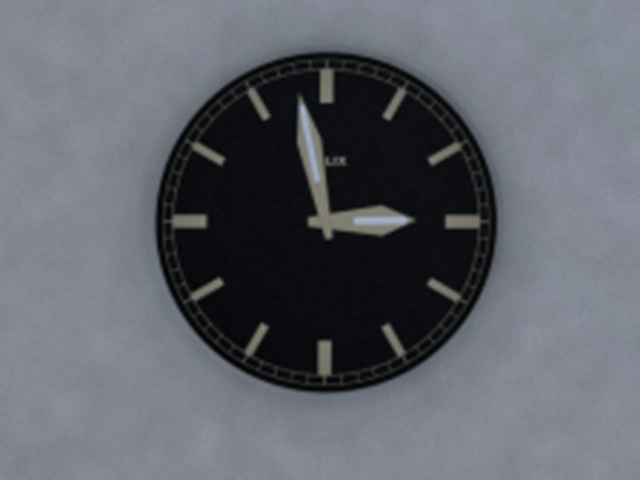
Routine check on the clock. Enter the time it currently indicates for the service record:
2:58
